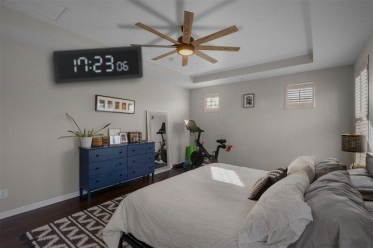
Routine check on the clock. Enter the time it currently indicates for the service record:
17:23:06
